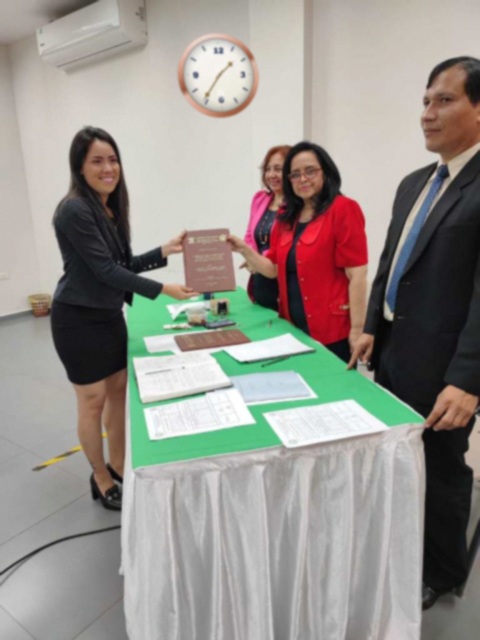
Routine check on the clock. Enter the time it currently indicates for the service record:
1:36
